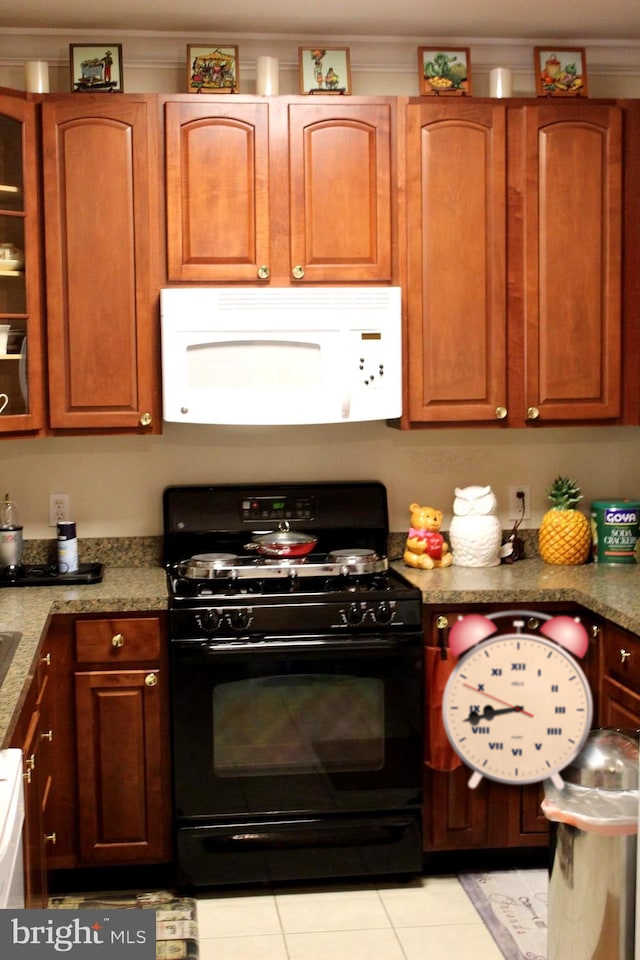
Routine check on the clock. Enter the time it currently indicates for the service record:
8:42:49
